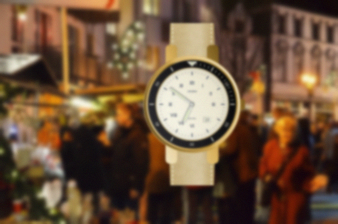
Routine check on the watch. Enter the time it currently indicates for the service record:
6:51
